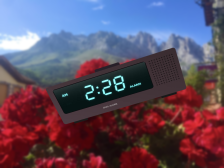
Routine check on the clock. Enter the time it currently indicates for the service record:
2:28
